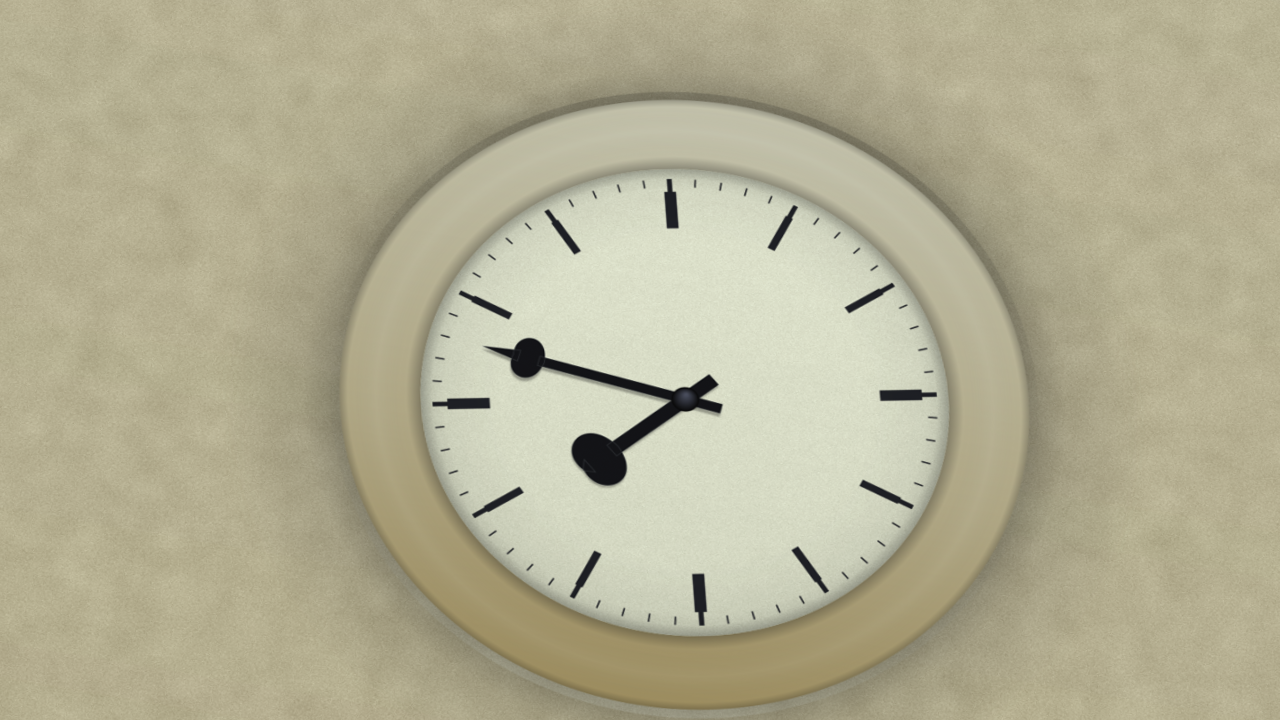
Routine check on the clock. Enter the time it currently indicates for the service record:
7:48
